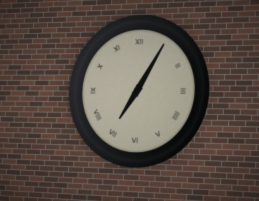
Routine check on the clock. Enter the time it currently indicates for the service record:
7:05
